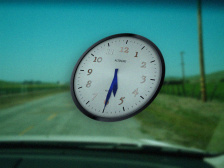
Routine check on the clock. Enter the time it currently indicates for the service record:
5:30
